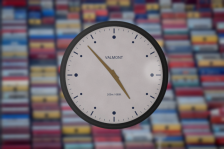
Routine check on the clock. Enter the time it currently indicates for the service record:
4:53
